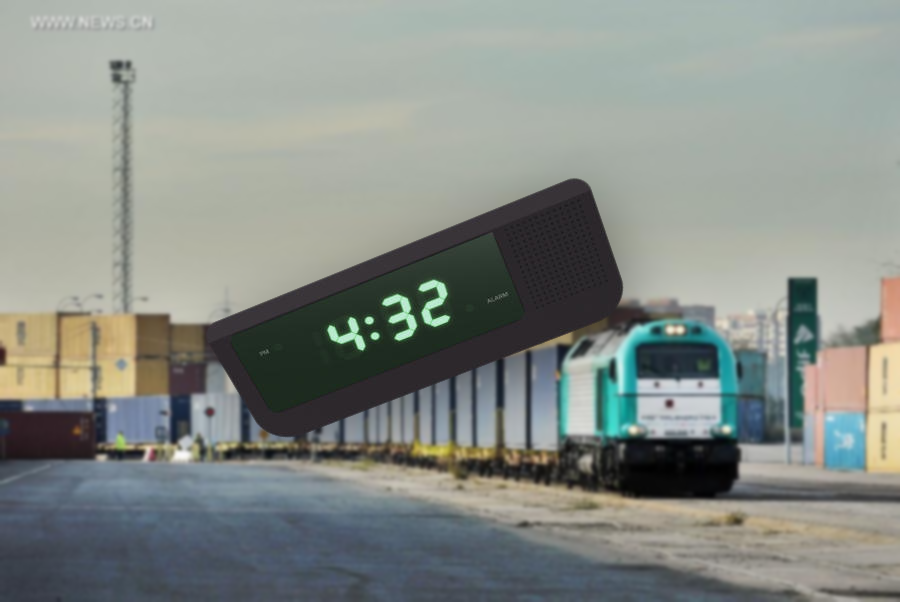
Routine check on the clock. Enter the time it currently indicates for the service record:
4:32
